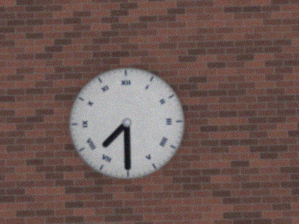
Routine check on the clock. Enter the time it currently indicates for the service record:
7:30
